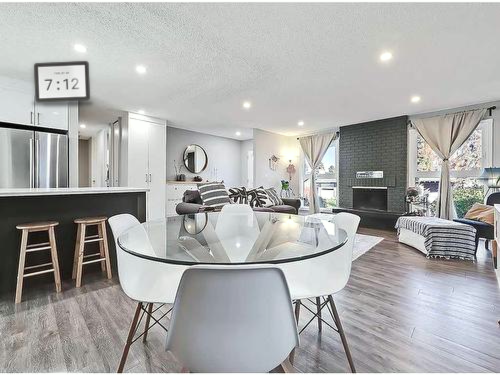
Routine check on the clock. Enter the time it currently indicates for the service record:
7:12
